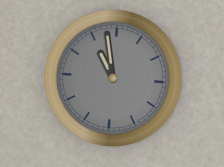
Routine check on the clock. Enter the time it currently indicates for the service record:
10:58
